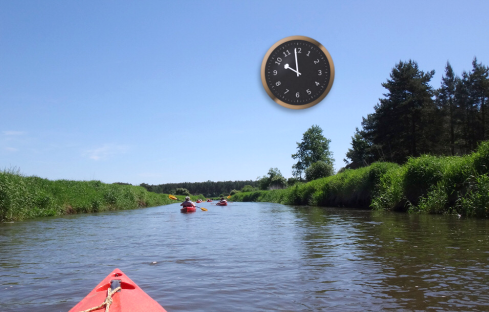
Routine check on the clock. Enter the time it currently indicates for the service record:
9:59
